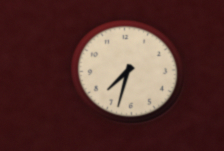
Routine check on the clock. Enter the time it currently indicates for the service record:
7:33
